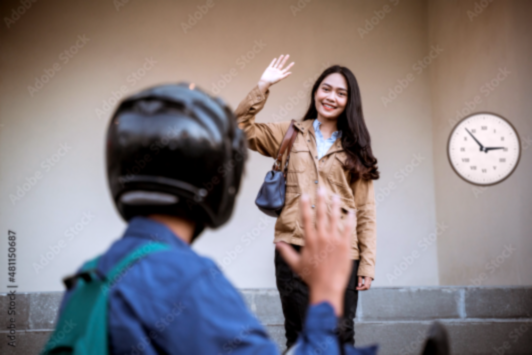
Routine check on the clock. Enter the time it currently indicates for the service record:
2:53
